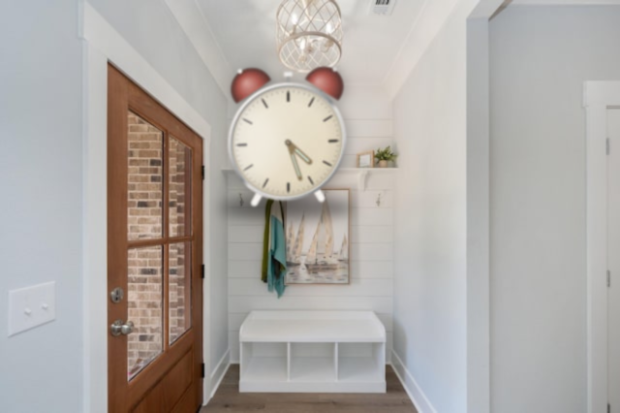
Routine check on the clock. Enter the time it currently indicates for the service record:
4:27
